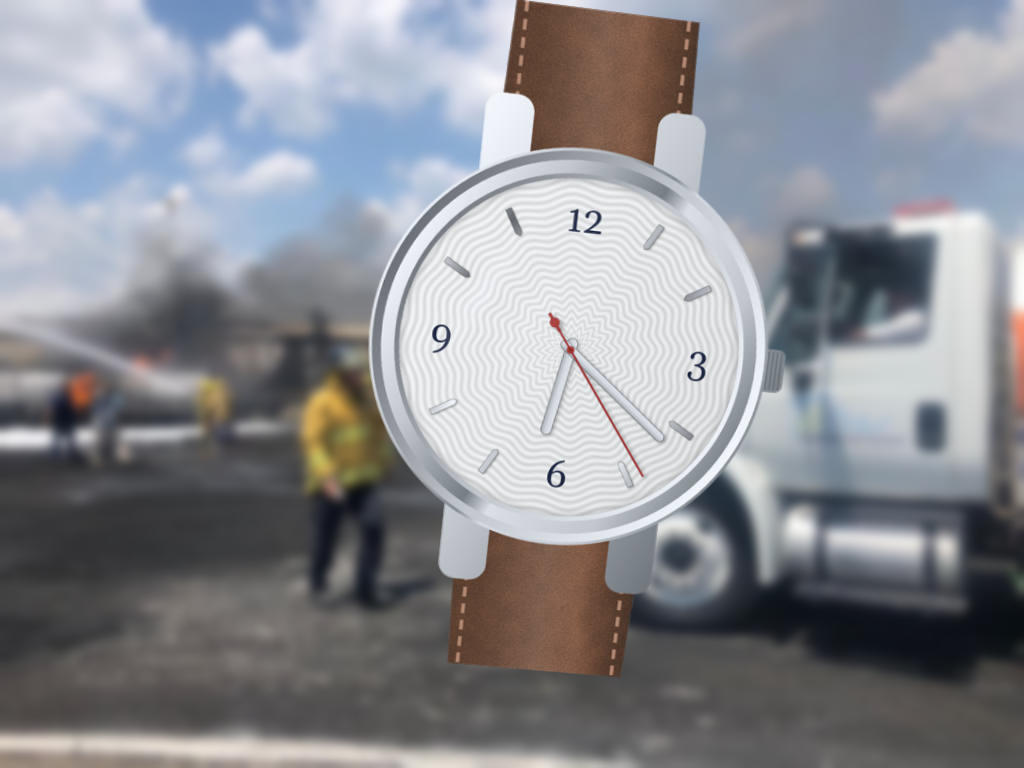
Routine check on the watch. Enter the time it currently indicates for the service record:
6:21:24
